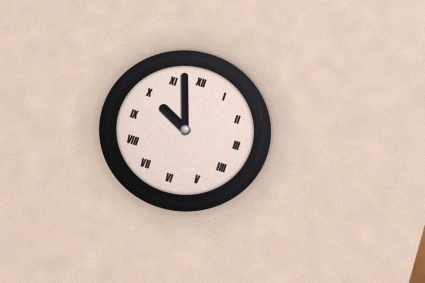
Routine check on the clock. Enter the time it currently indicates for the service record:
9:57
